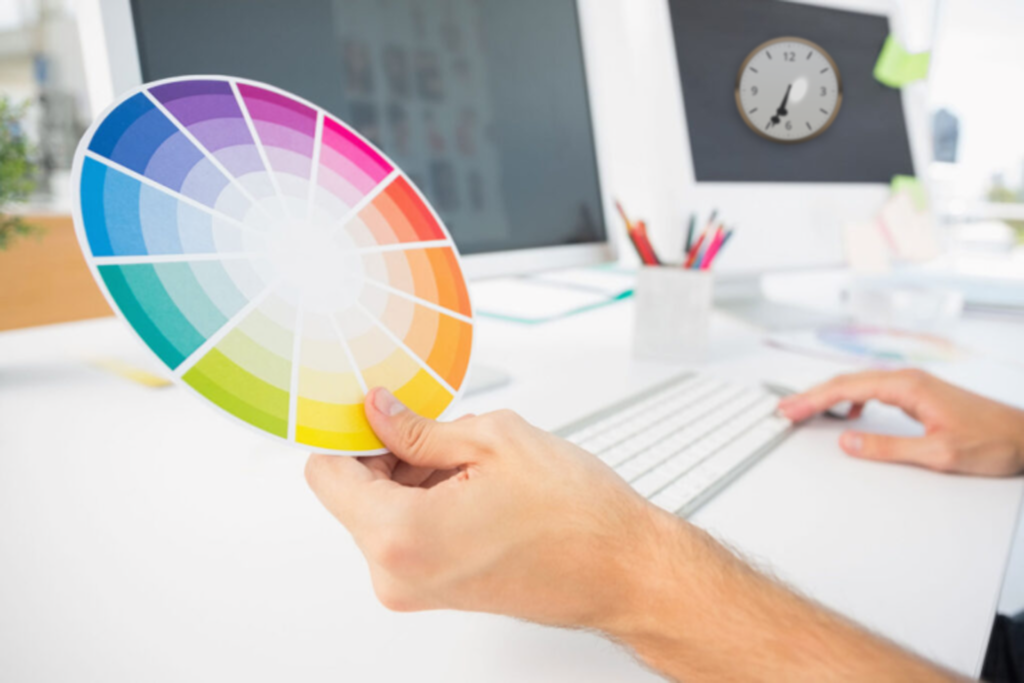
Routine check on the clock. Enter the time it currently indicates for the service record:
6:34
